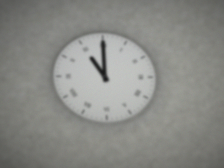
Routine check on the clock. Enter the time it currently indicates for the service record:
11:00
